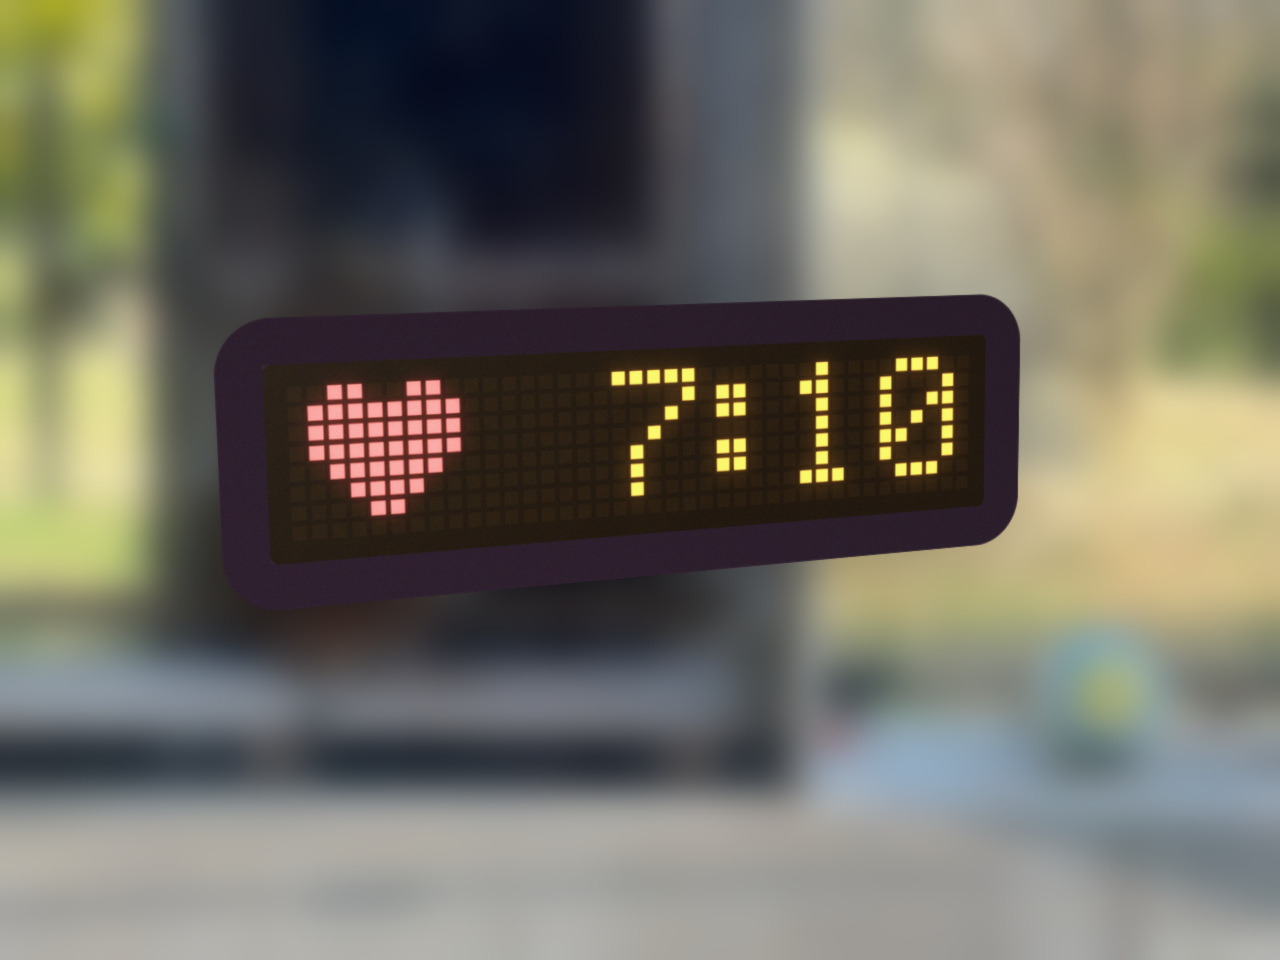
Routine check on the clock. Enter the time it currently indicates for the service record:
7:10
